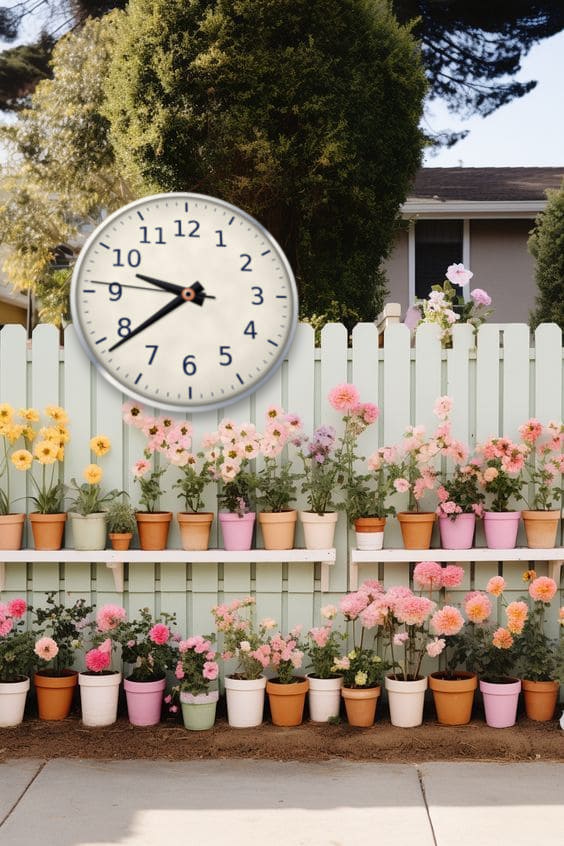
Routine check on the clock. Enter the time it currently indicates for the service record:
9:38:46
